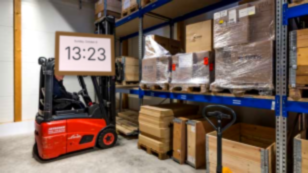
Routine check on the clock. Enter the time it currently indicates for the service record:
13:23
